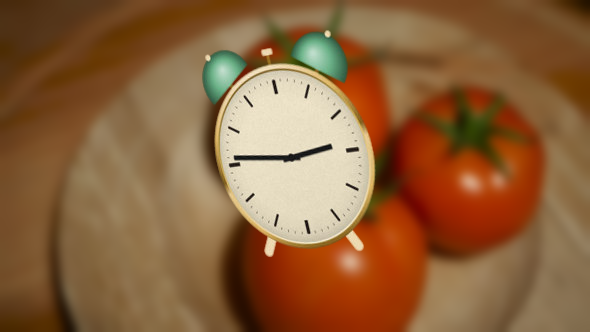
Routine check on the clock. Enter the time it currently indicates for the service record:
2:46
